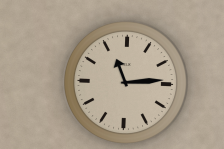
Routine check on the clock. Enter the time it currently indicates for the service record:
11:14
